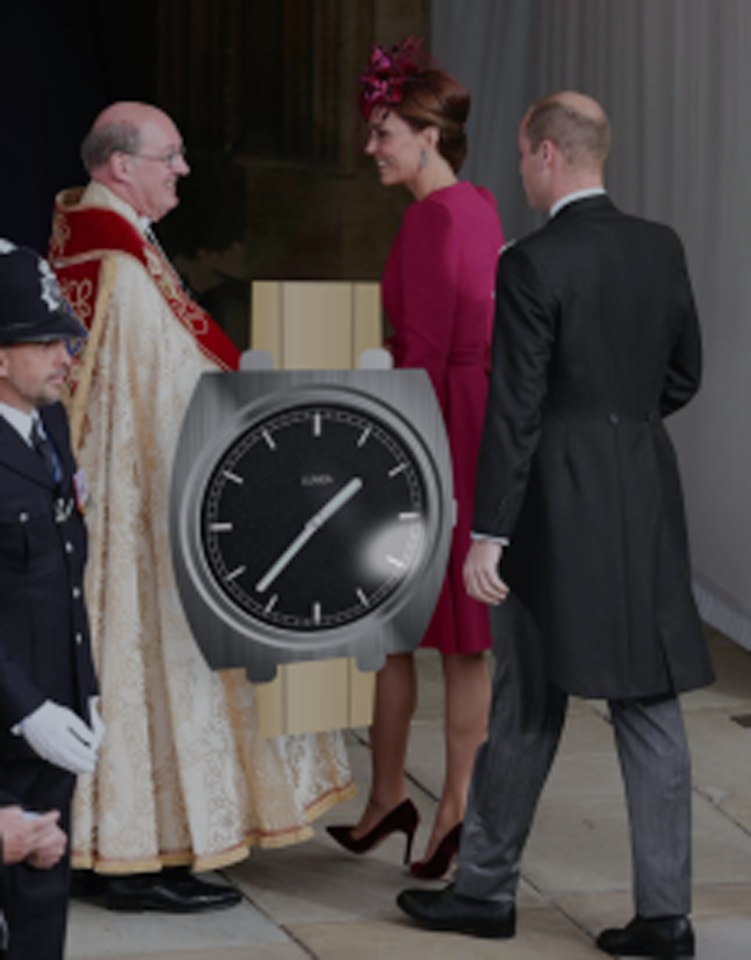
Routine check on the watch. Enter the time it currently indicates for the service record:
1:37
